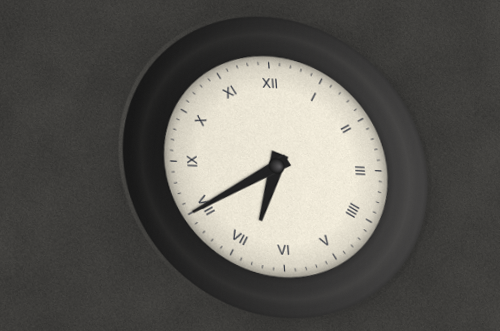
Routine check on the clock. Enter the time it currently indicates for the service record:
6:40
